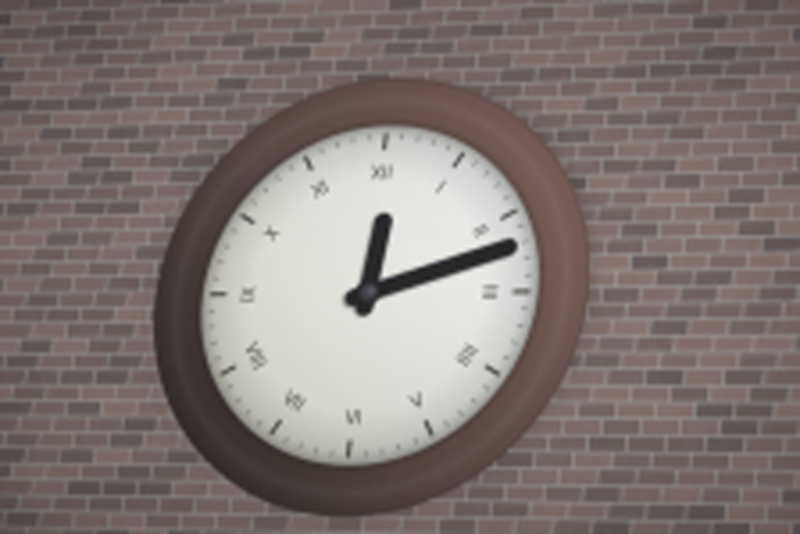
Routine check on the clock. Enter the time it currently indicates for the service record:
12:12
